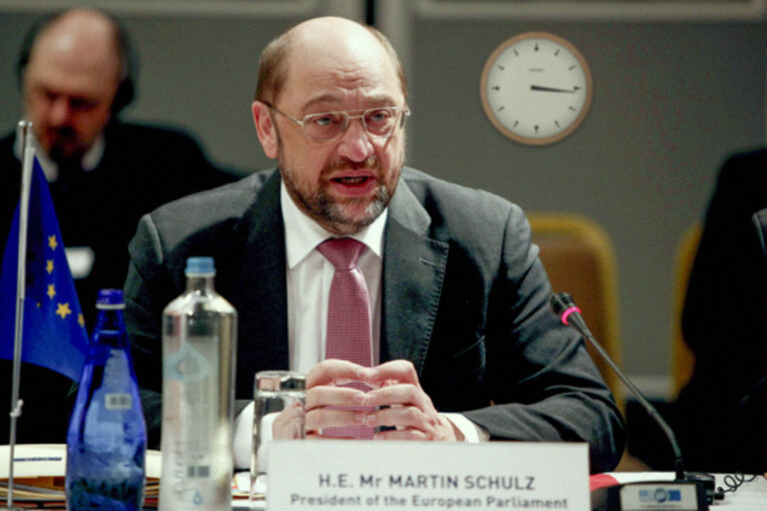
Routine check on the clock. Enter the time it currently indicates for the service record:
3:16
